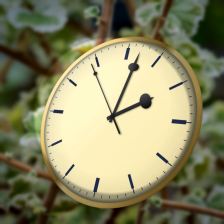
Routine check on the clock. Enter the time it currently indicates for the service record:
2:01:54
